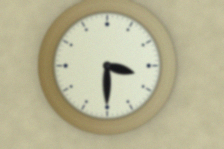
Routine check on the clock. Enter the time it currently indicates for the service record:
3:30
